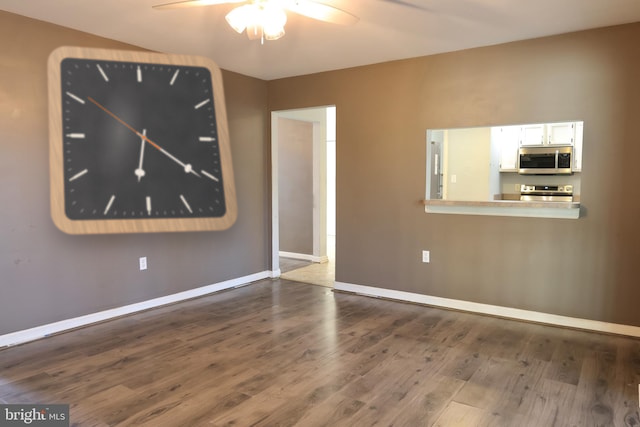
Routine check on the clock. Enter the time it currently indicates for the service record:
6:20:51
